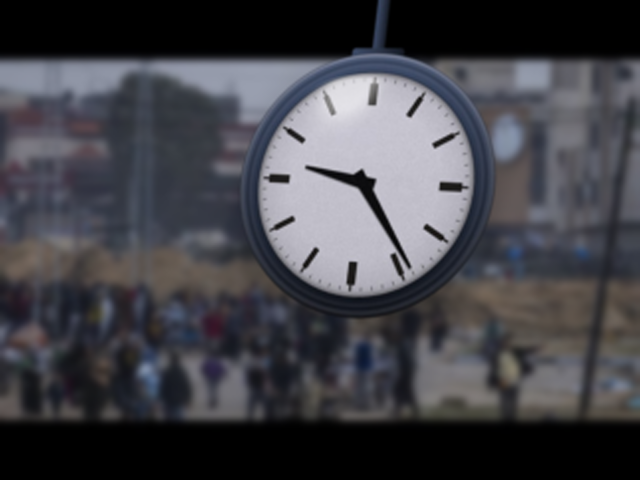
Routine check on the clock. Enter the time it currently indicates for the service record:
9:24
